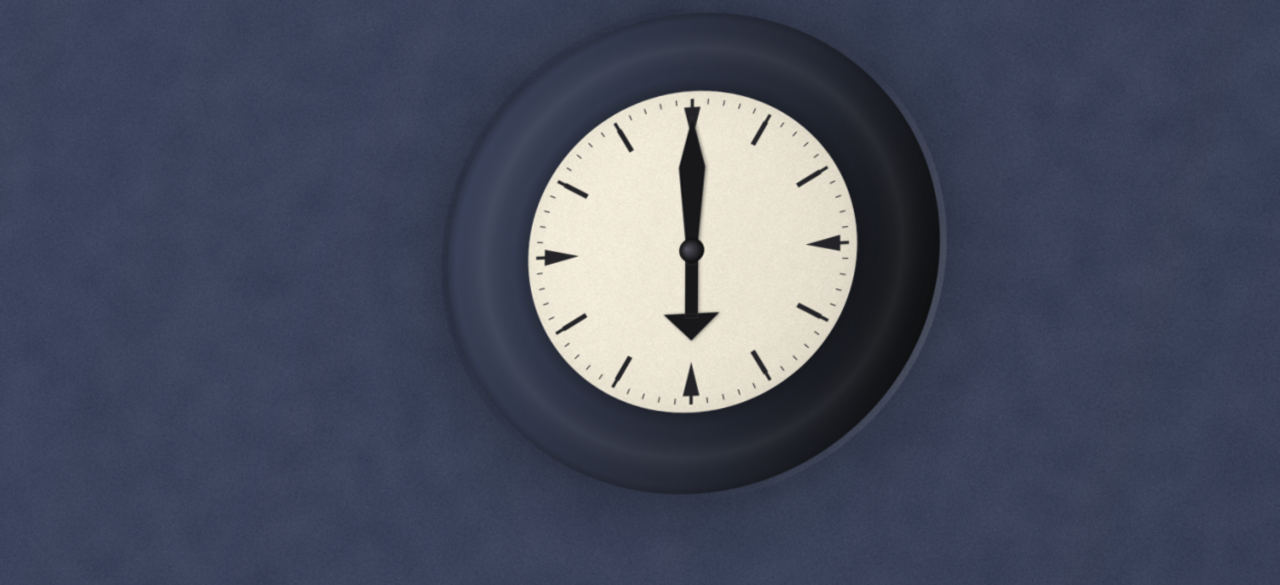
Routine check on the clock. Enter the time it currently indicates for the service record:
6:00
